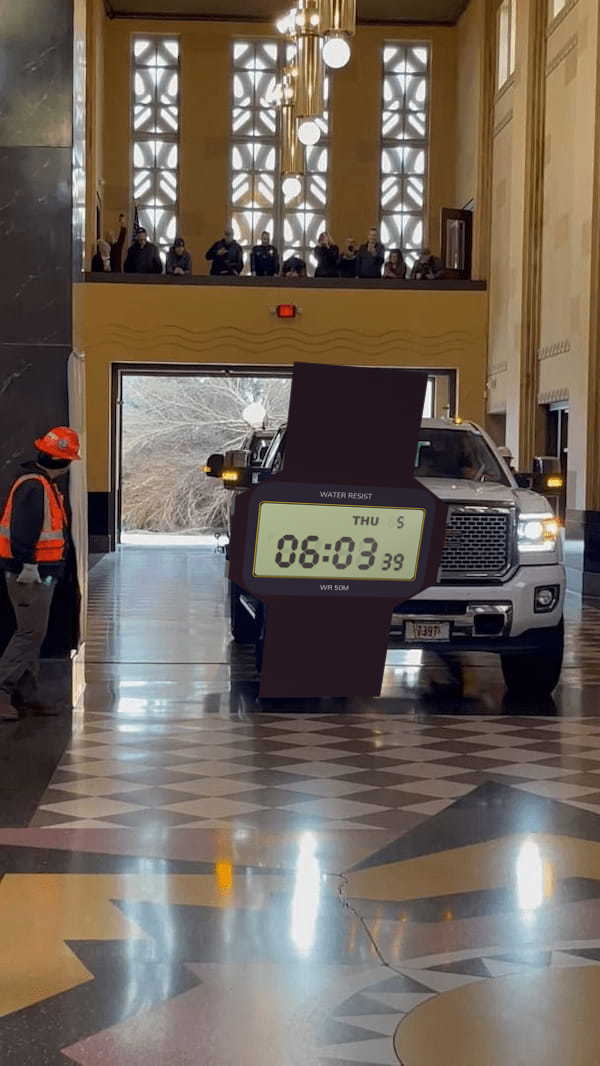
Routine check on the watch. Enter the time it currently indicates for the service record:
6:03:39
